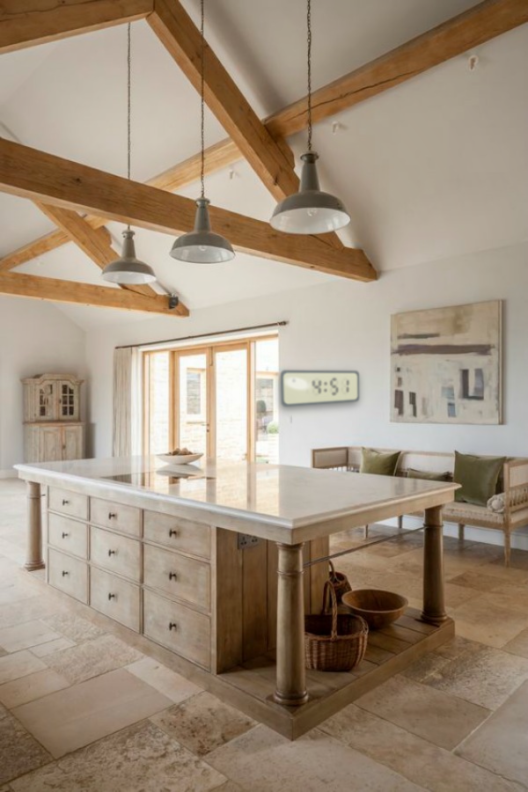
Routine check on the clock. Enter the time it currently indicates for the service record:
4:51
